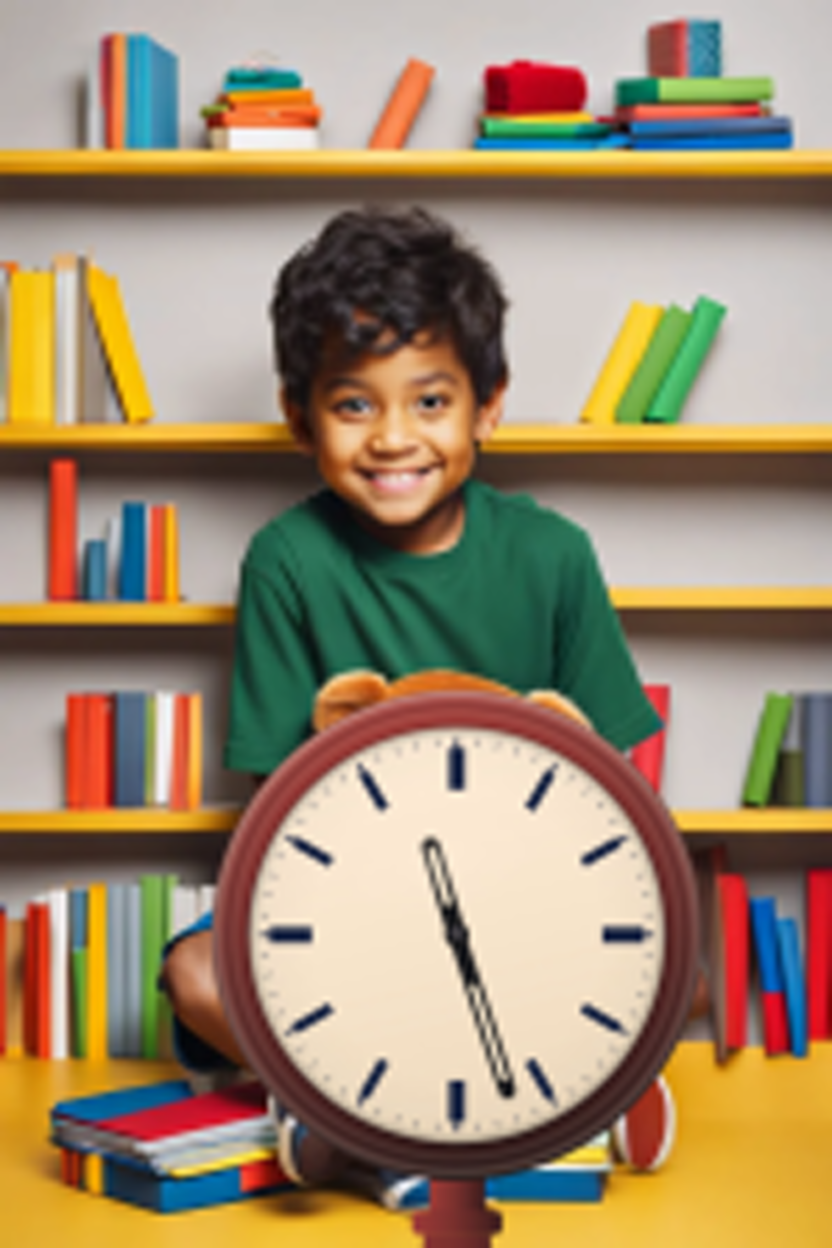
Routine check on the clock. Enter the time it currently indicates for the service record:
11:27
